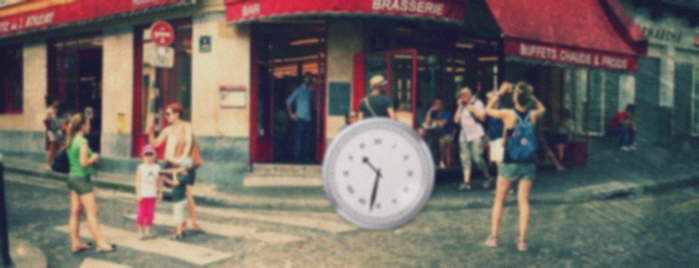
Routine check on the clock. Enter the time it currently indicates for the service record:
10:32
